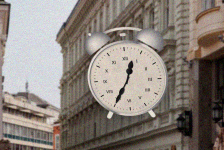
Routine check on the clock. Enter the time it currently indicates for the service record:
12:35
